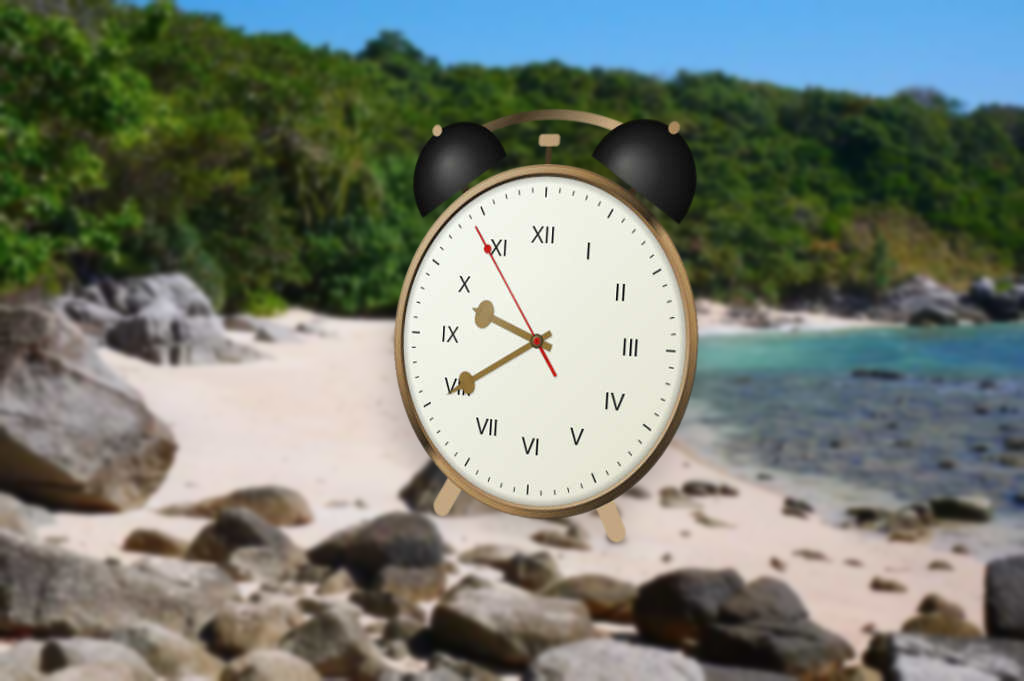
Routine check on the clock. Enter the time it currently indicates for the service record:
9:39:54
